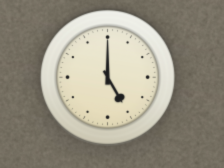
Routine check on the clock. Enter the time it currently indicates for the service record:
5:00
